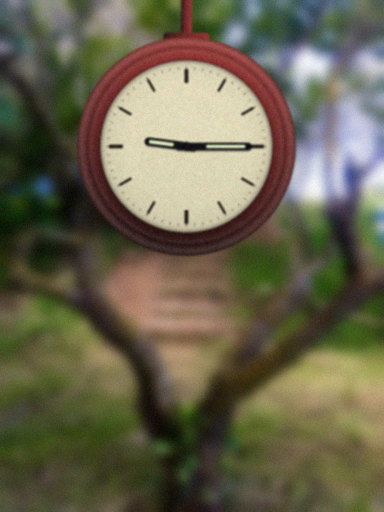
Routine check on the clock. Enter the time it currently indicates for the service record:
9:15
